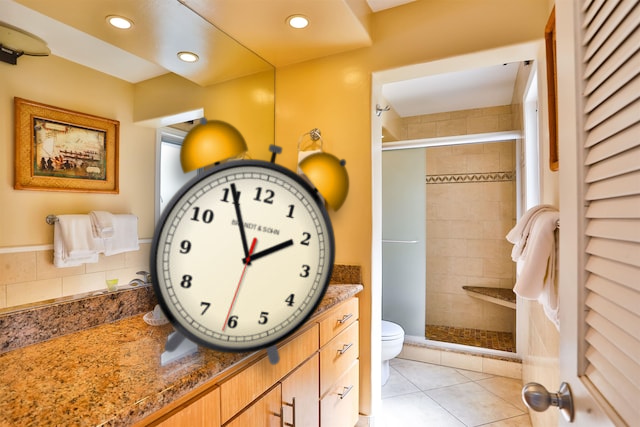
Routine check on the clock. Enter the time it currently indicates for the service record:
1:55:31
